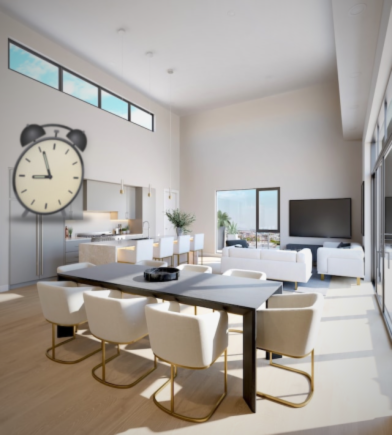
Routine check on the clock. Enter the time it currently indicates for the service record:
8:56
